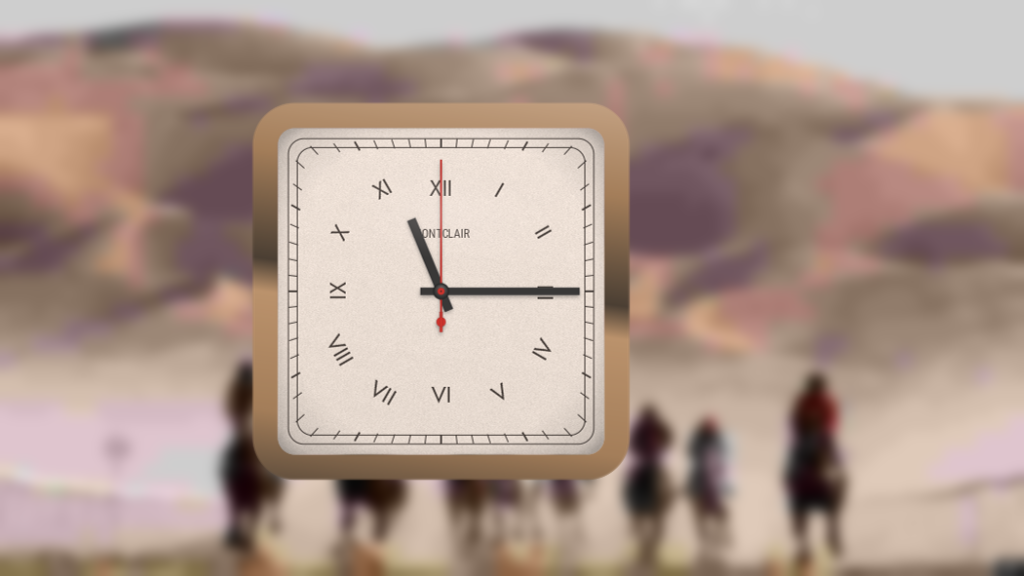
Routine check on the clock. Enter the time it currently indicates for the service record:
11:15:00
